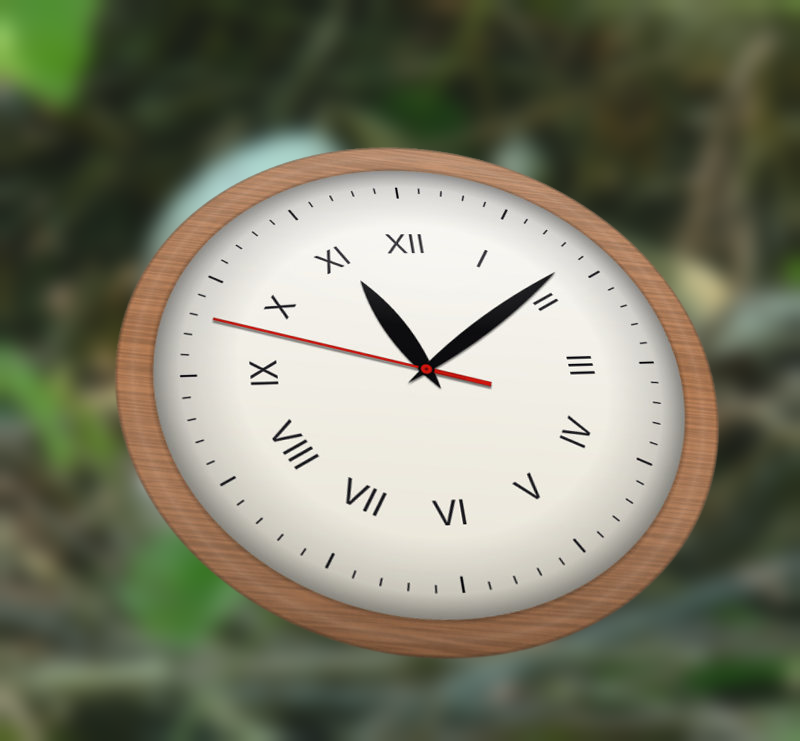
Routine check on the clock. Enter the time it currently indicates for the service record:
11:08:48
